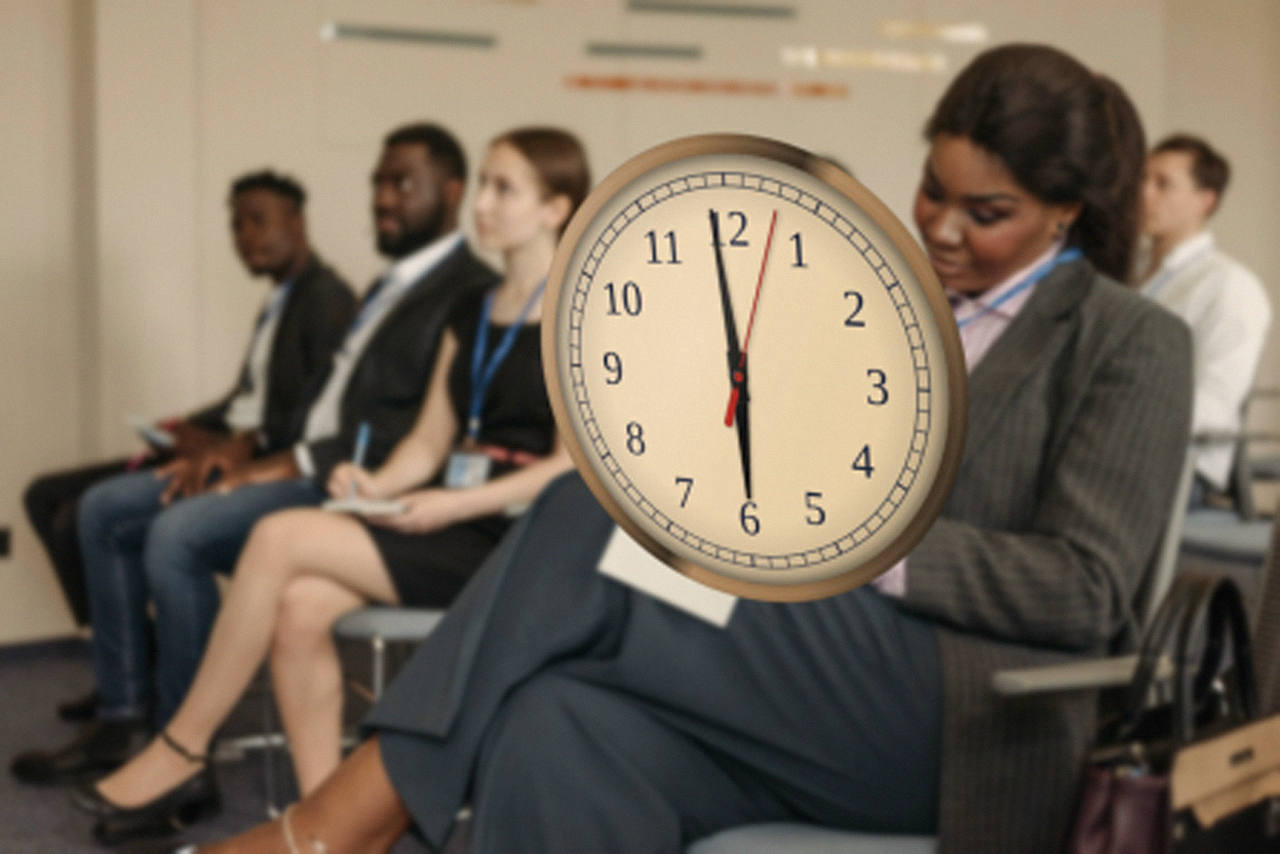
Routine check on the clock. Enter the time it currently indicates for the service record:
5:59:03
